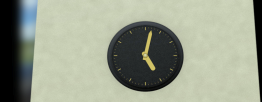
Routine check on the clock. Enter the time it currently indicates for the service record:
5:02
